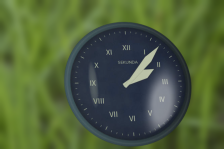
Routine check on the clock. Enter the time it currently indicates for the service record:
2:07
